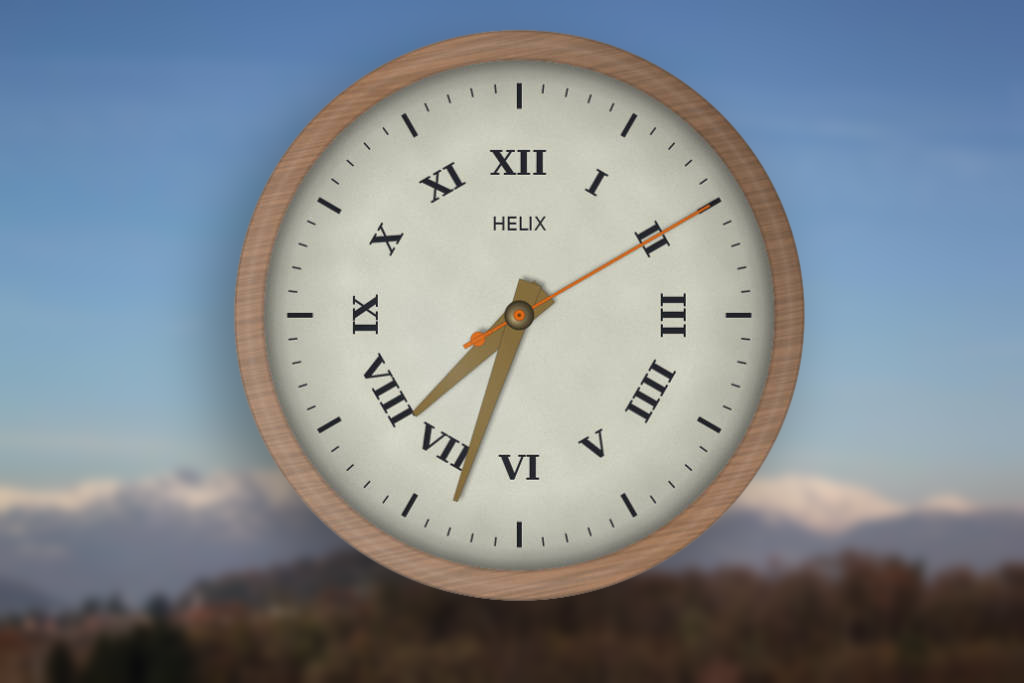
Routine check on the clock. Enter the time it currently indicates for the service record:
7:33:10
